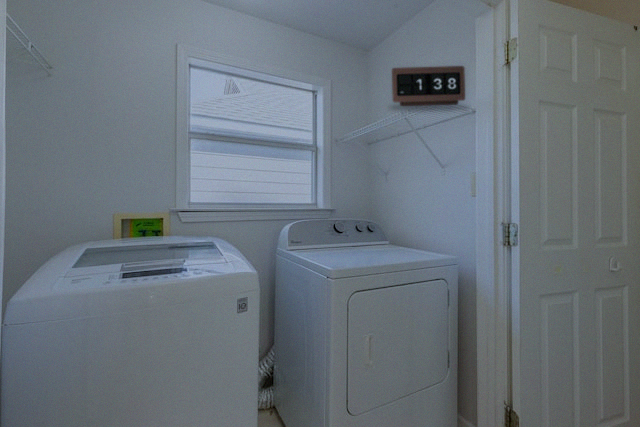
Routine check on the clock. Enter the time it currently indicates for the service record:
1:38
